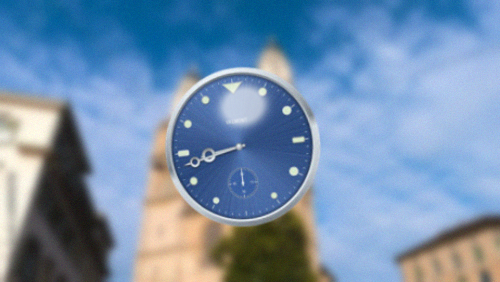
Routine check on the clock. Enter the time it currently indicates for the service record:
8:43
